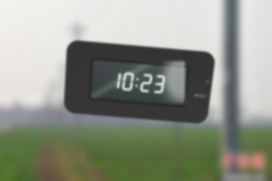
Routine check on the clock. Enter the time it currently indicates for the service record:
10:23
